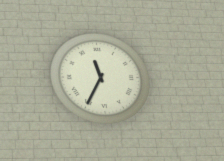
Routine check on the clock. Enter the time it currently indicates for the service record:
11:35
